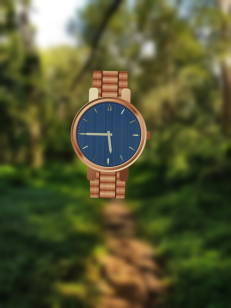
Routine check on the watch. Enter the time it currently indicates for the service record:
5:45
